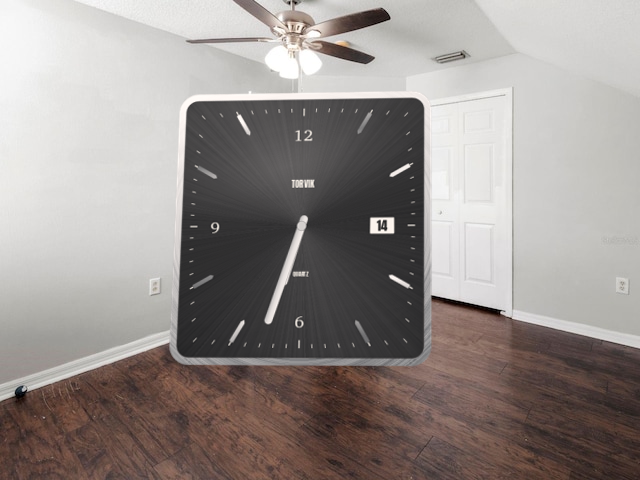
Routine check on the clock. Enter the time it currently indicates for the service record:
6:33
